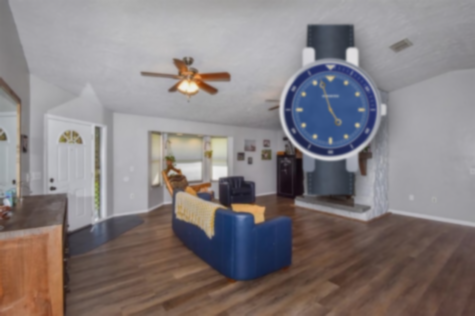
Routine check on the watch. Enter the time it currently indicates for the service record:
4:57
